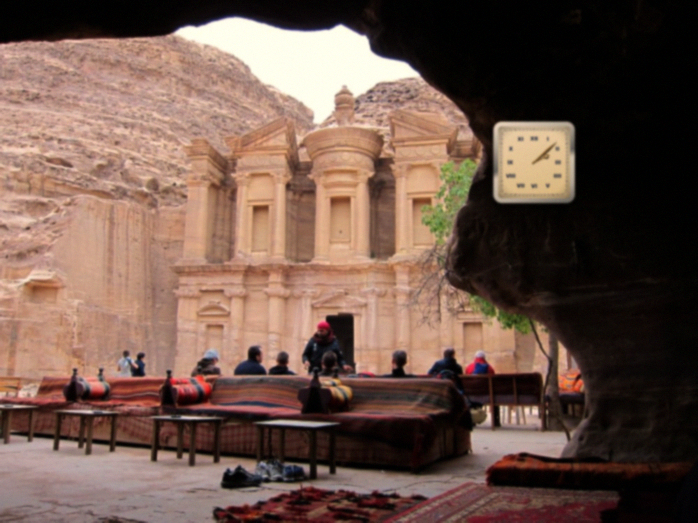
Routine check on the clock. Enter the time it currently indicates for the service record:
2:08
